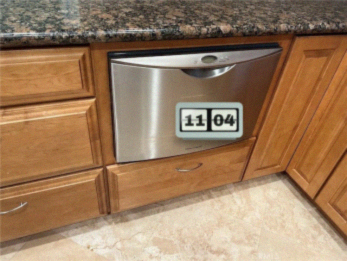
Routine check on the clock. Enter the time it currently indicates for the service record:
11:04
